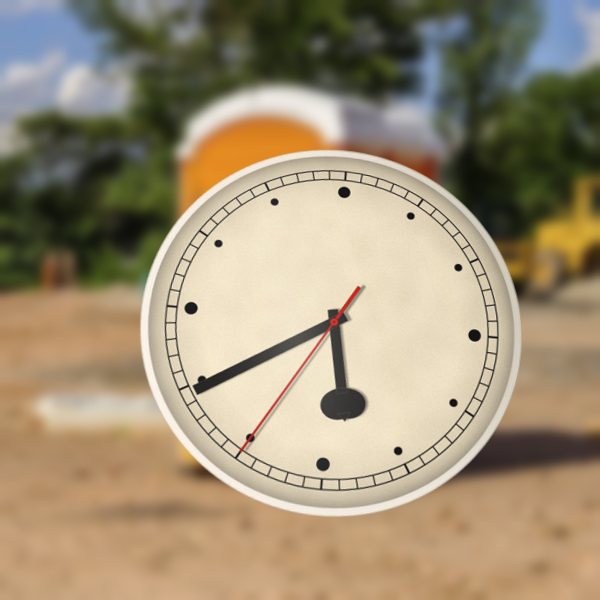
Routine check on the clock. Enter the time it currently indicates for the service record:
5:39:35
